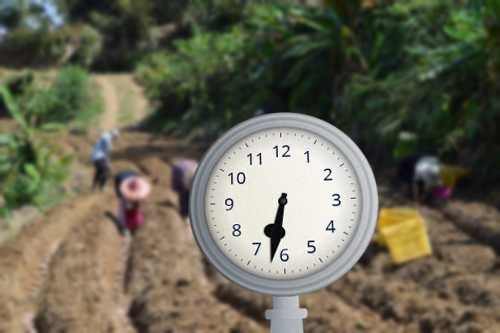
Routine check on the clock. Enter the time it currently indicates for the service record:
6:32
